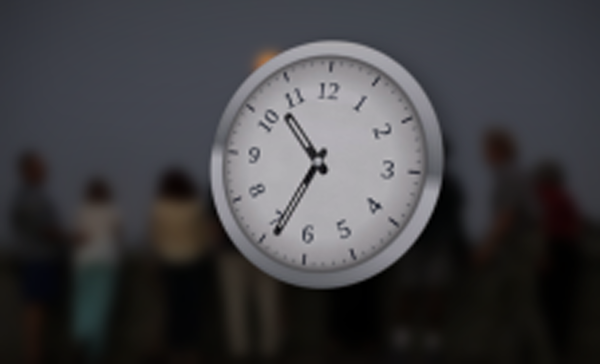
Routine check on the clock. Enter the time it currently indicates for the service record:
10:34
